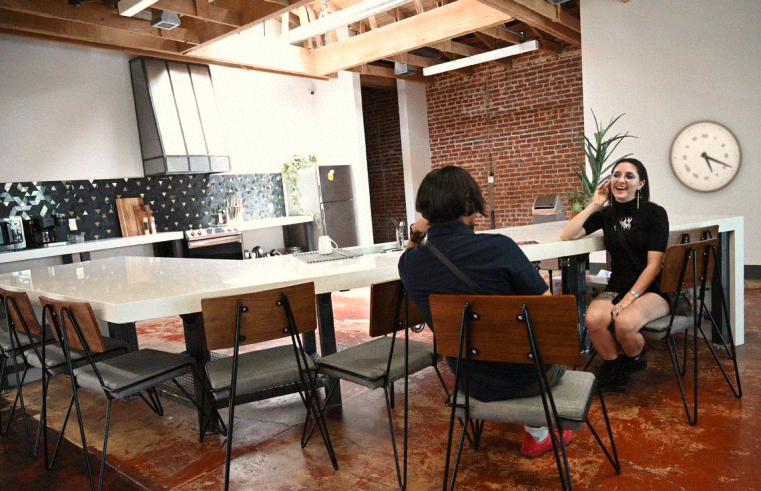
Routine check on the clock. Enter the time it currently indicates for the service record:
5:19
